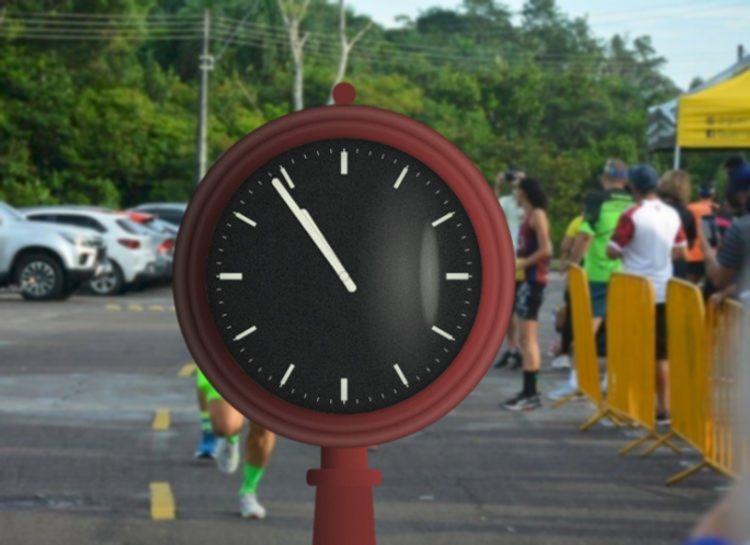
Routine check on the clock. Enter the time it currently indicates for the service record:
10:54
